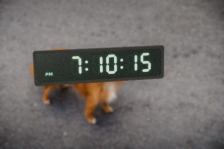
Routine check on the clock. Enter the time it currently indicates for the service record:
7:10:15
